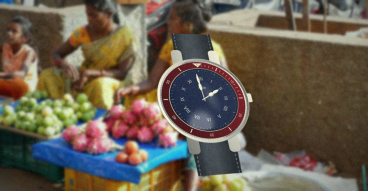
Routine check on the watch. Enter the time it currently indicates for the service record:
1:59
